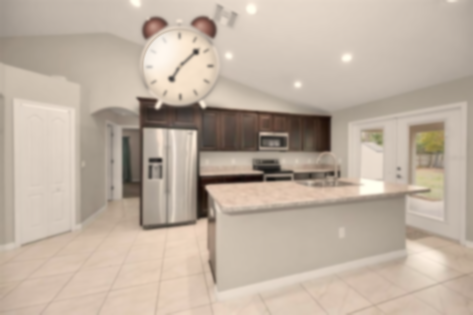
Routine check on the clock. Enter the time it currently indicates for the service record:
7:08
